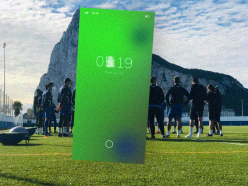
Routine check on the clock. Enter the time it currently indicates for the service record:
5:19
